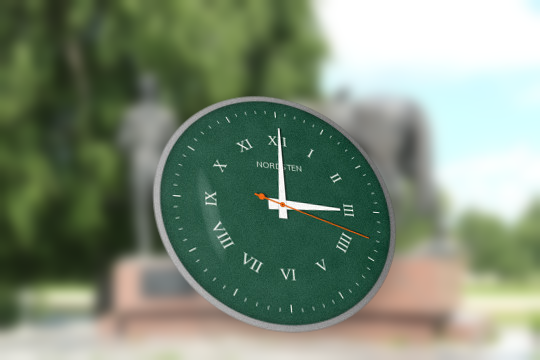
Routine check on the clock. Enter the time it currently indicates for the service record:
3:00:18
